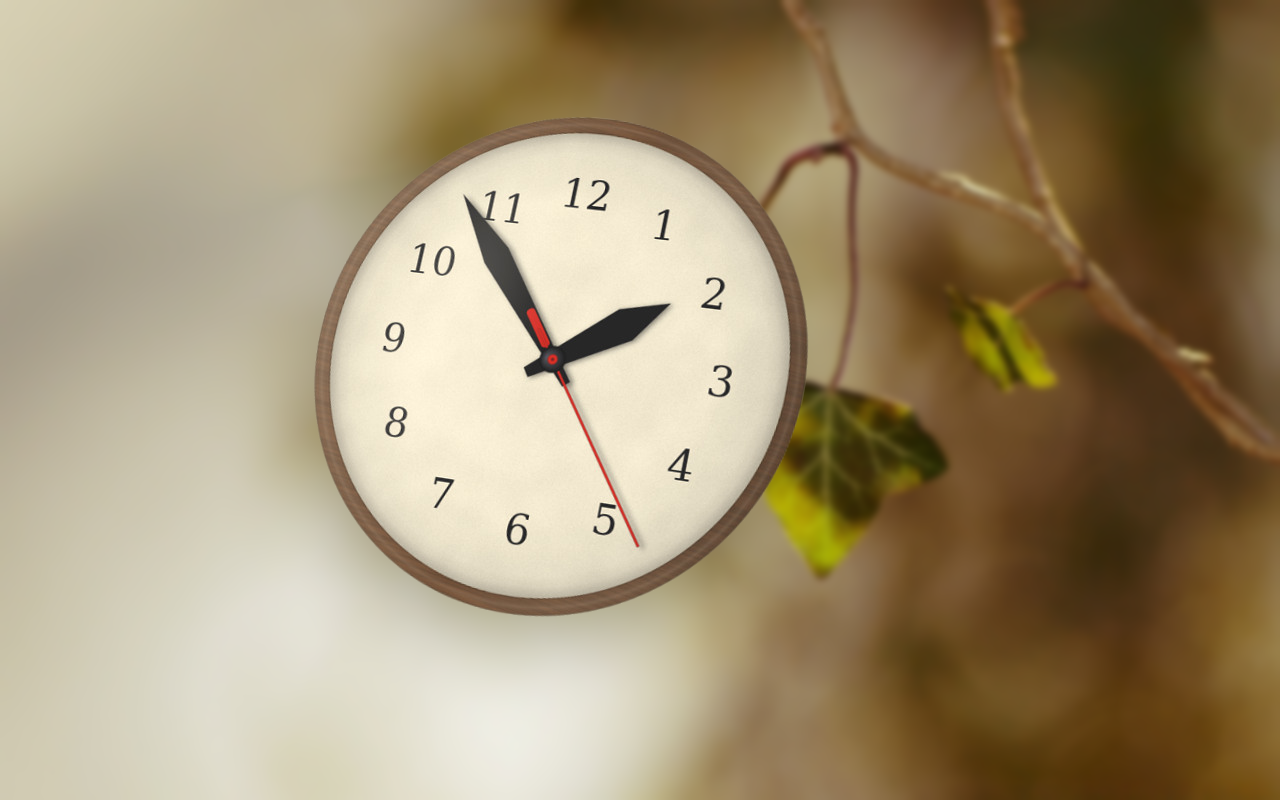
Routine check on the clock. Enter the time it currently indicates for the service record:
1:53:24
